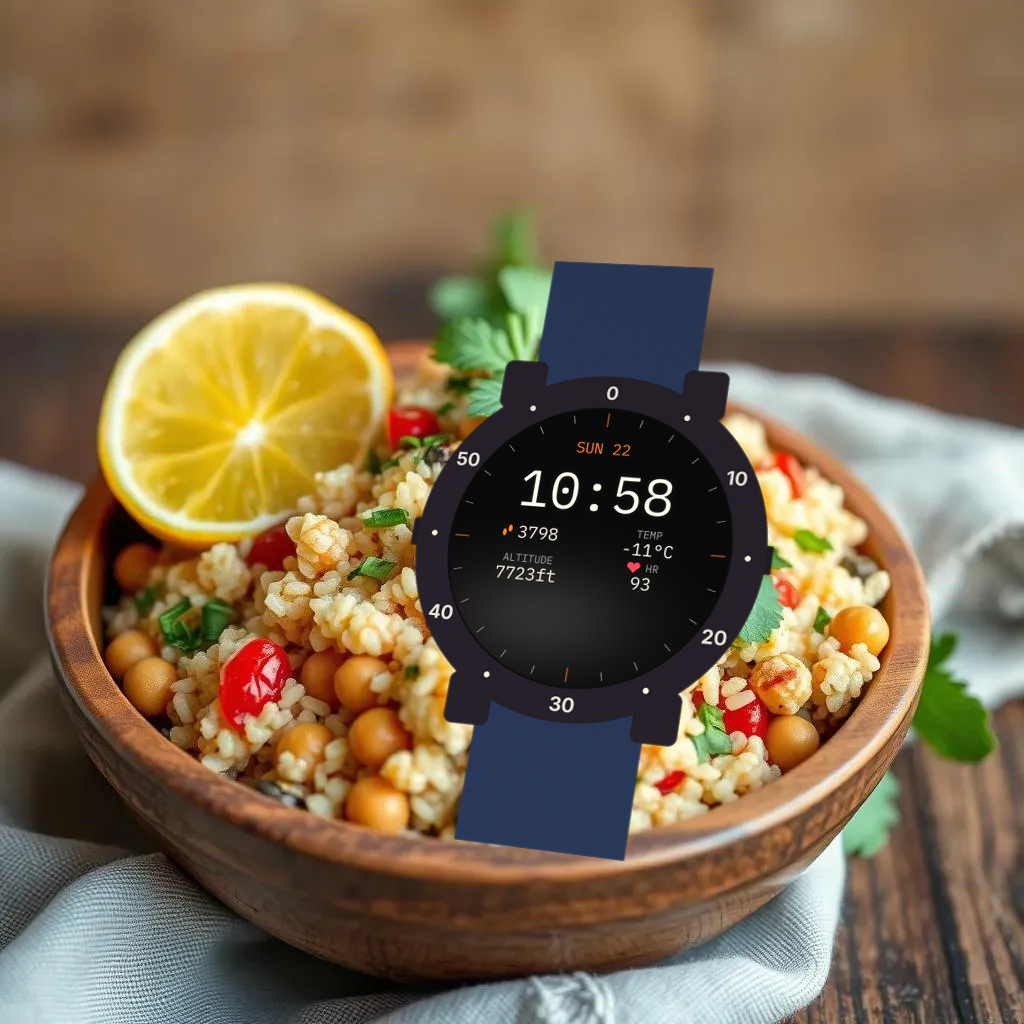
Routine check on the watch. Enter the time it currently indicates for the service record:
10:58
